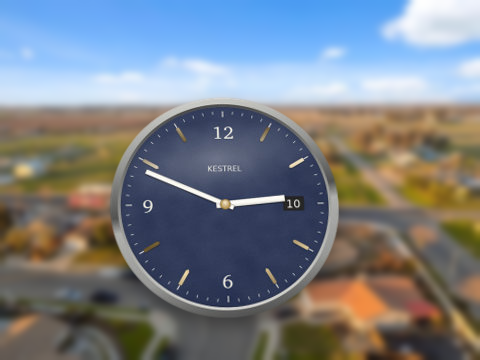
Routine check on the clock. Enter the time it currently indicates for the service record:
2:49
